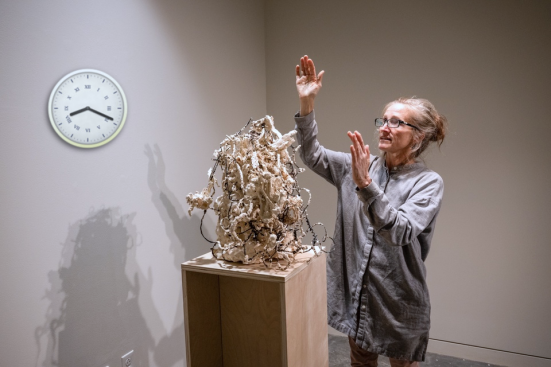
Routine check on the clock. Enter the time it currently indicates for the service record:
8:19
